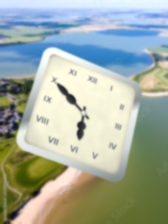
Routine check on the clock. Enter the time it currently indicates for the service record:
5:50
